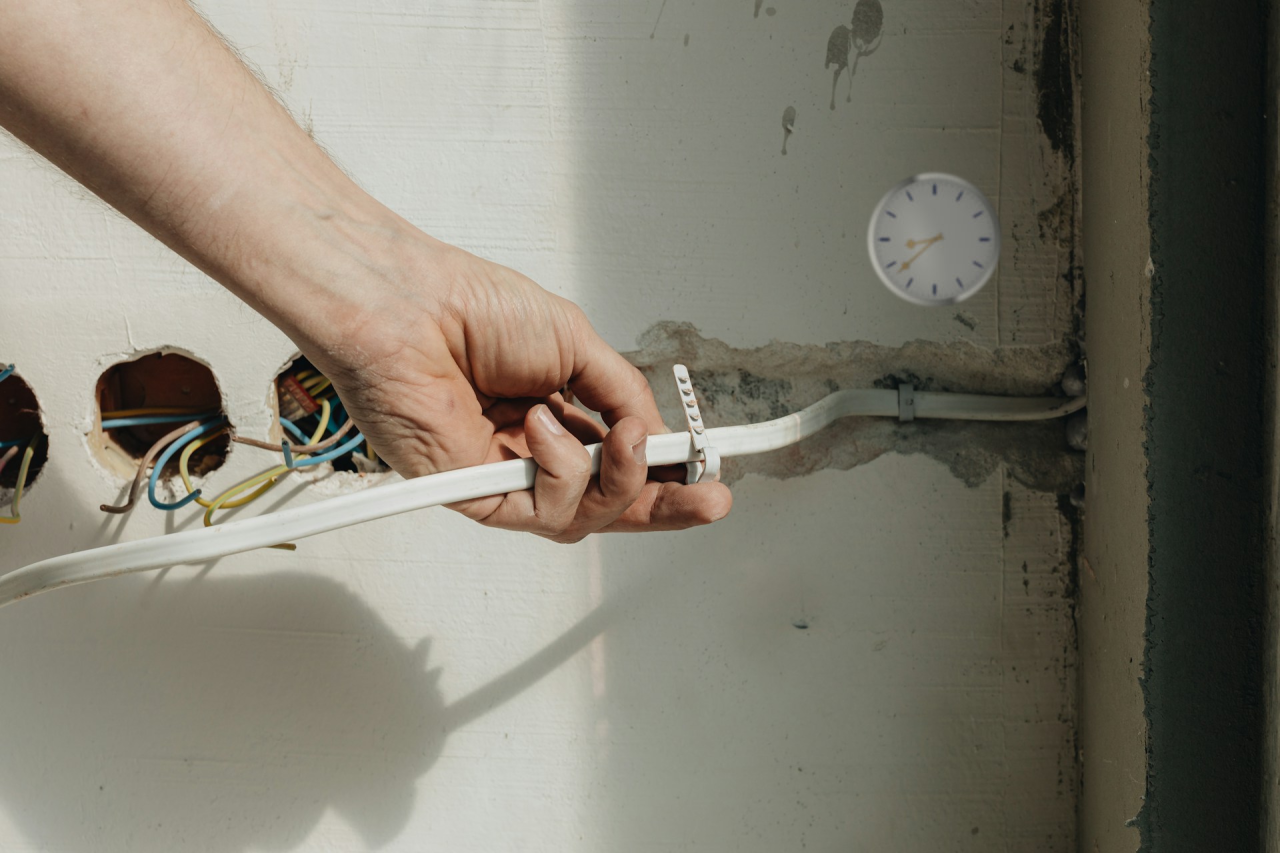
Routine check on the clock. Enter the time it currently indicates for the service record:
8:38
